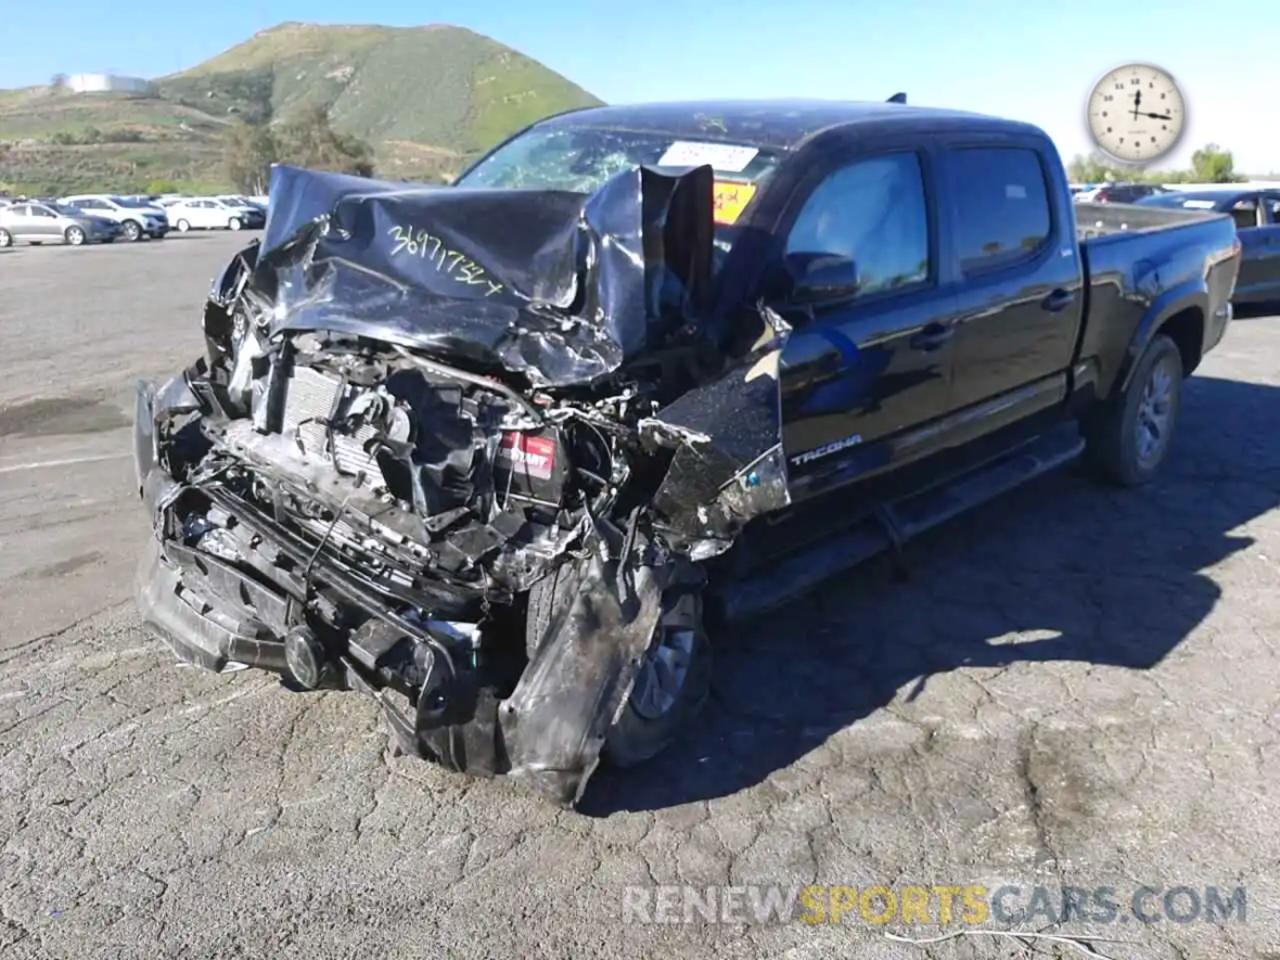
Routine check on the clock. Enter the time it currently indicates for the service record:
12:17
